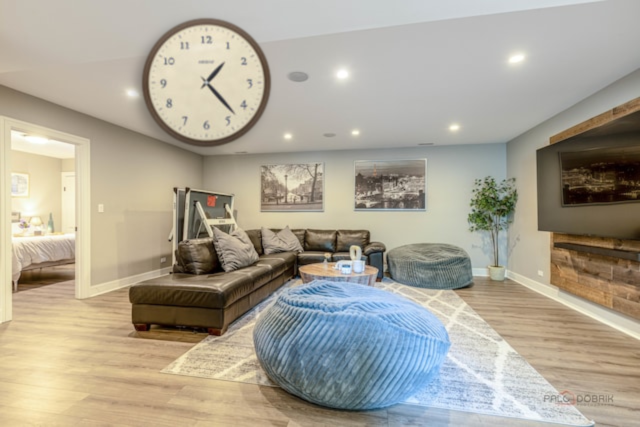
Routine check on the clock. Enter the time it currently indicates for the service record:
1:23
